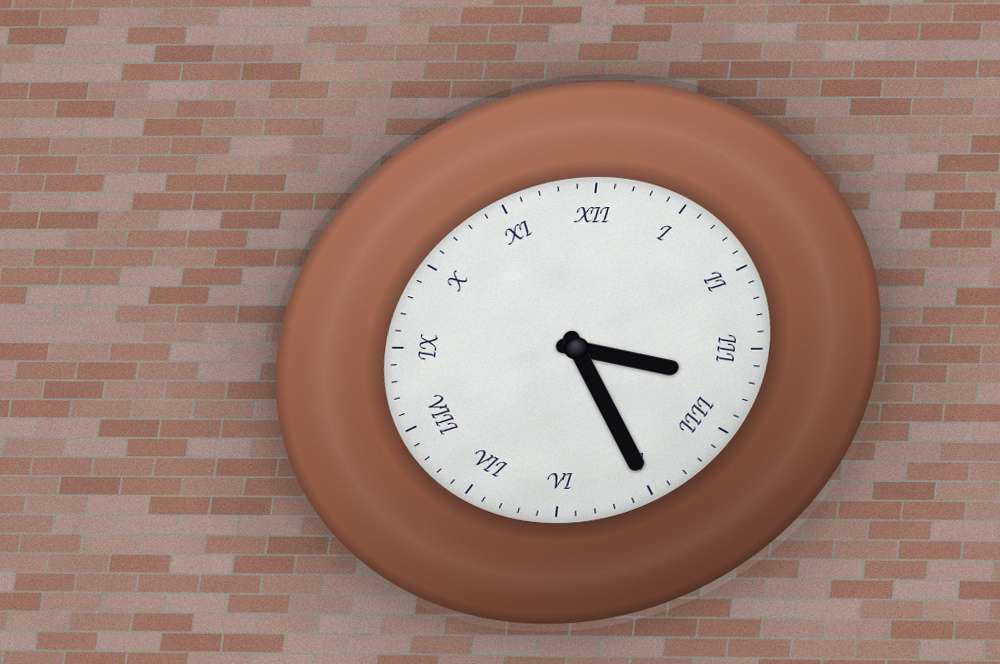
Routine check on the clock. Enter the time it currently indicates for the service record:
3:25
